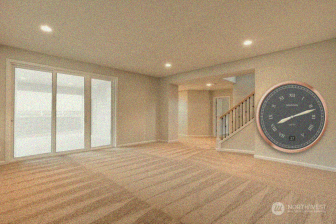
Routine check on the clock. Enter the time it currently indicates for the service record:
8:12
